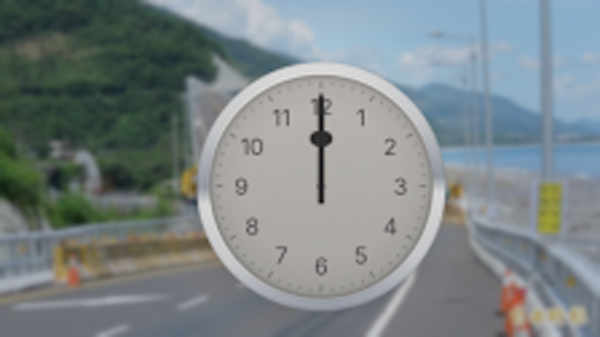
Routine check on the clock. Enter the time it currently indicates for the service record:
12:00
